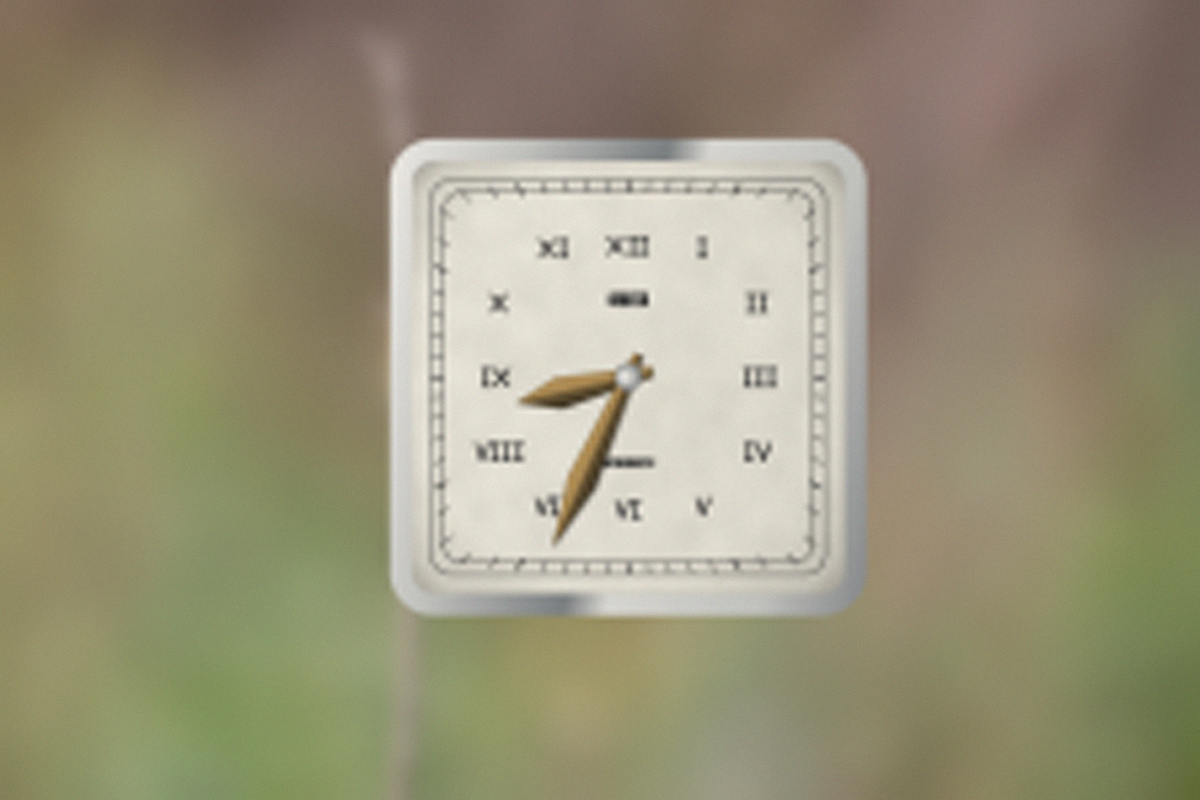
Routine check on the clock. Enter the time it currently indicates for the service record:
8:34
